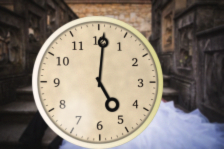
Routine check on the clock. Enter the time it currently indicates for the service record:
5:01
